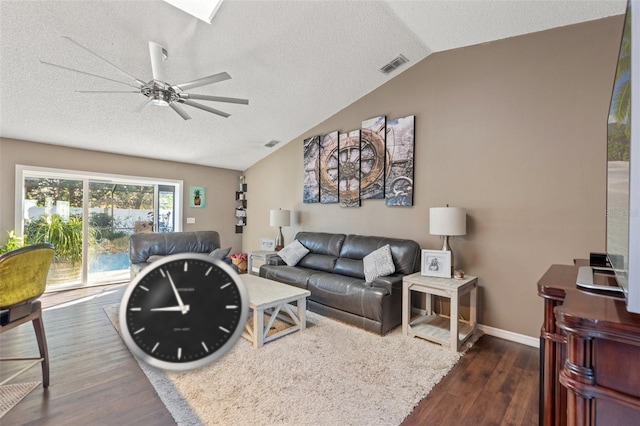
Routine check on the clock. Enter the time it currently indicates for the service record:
8:56
